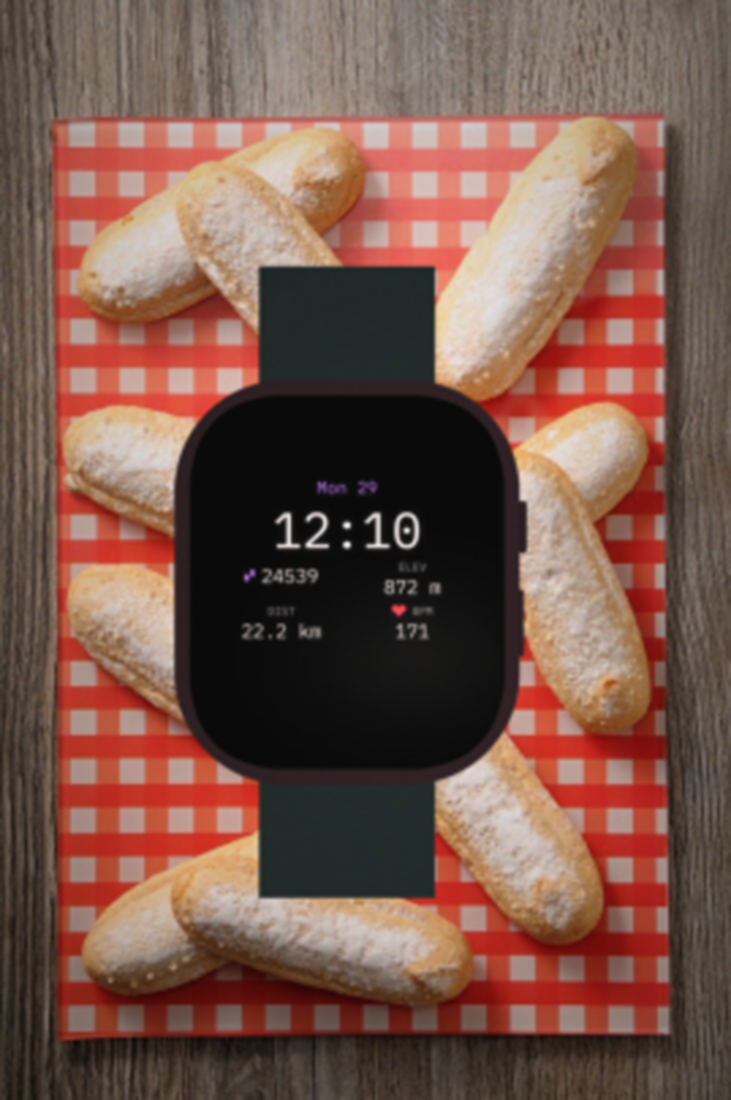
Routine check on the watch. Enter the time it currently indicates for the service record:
12:10
